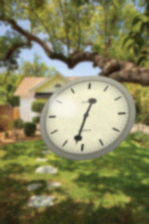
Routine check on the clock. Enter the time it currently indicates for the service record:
12:32
